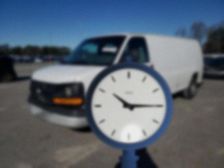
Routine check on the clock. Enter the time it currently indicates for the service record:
10:15
